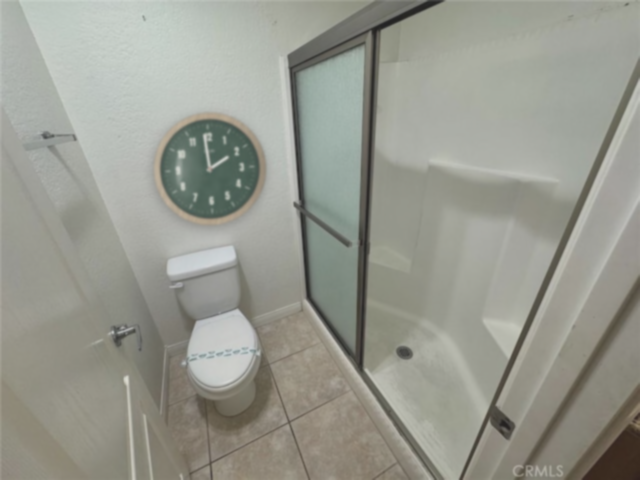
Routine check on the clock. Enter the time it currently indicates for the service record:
1:59
